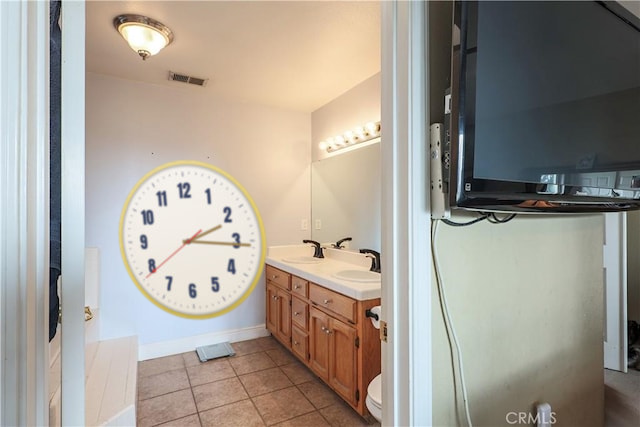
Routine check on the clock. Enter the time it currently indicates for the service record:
2:15:39
